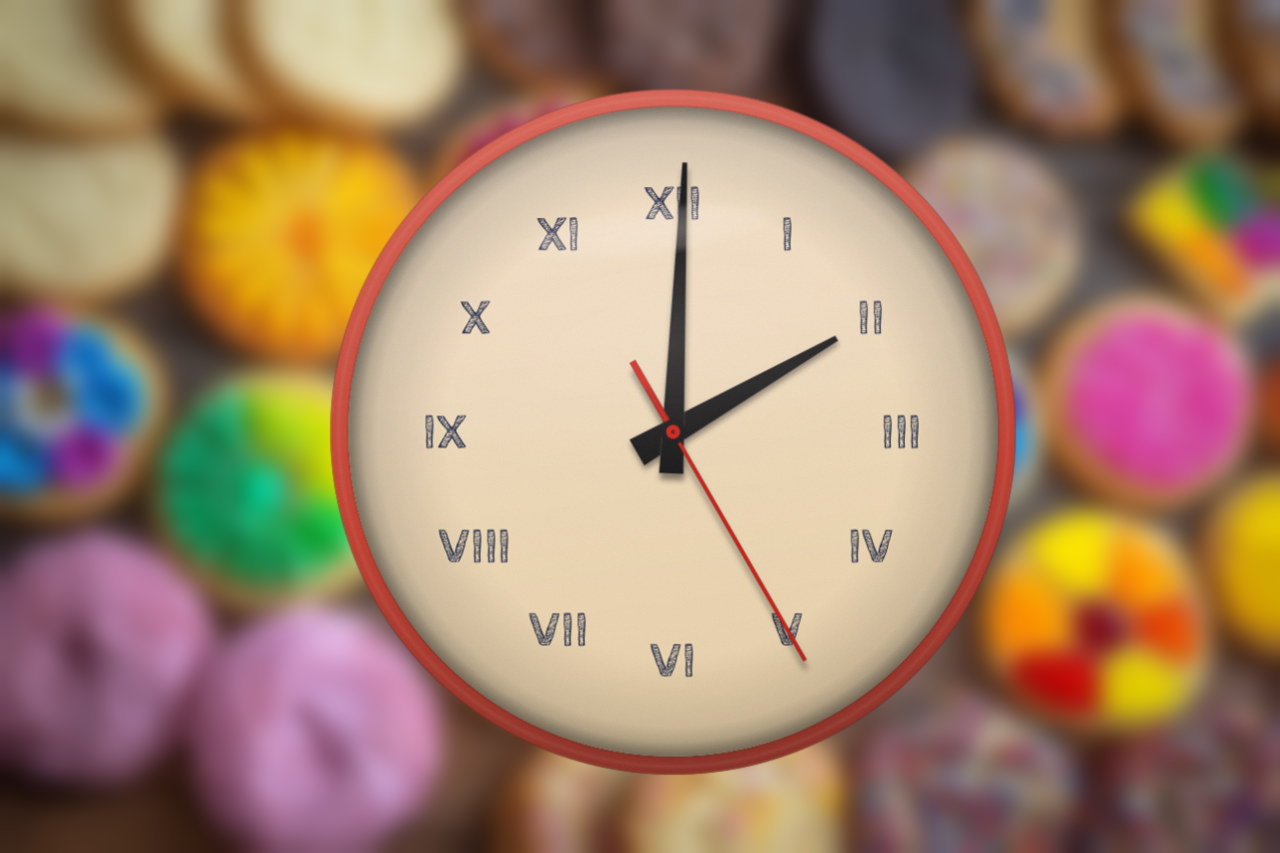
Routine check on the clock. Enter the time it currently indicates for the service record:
2:00:25
